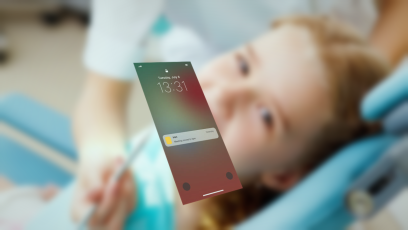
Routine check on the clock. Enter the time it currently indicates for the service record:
13:31
